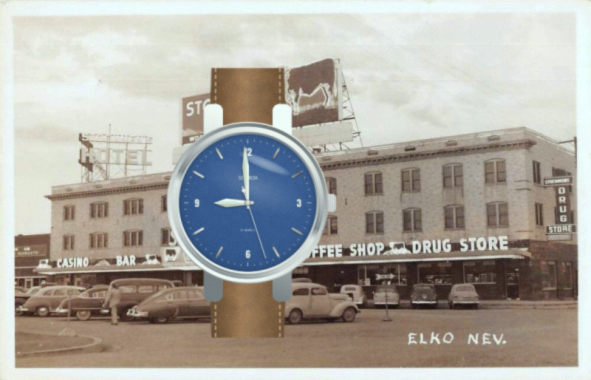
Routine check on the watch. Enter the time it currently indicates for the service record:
8:59:27
